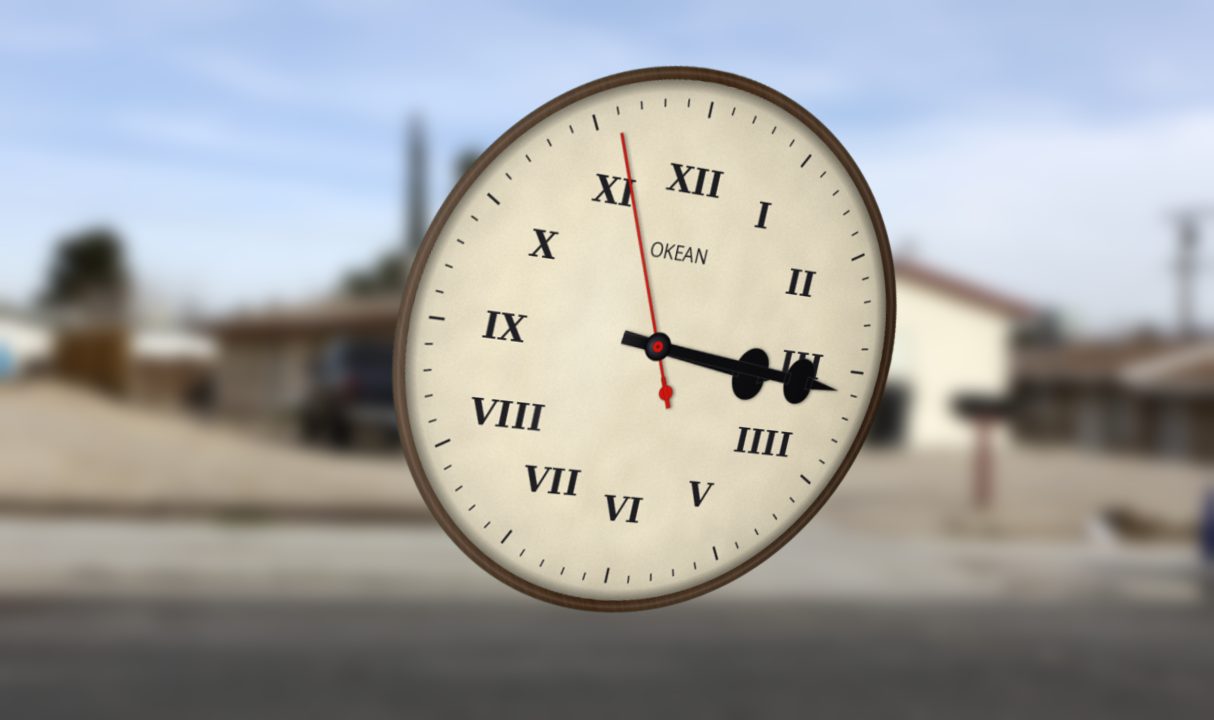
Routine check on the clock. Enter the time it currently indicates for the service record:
3:15:56
